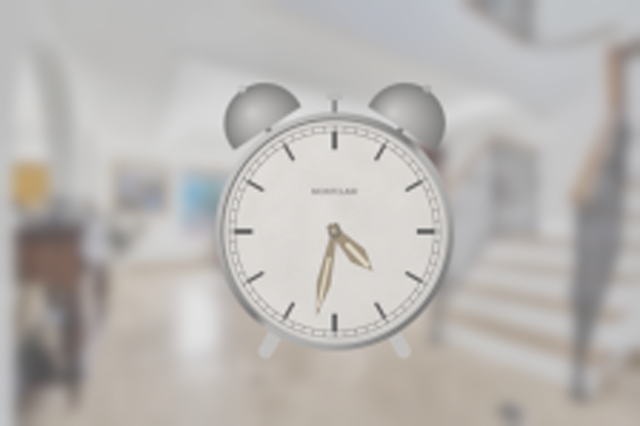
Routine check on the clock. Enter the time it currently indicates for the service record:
4:32
